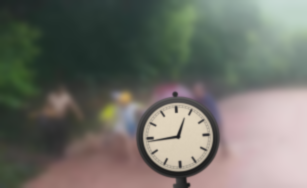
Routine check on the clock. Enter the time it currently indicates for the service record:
12:44
